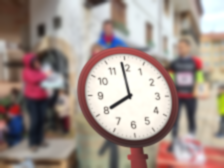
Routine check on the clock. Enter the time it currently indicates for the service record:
7:59
